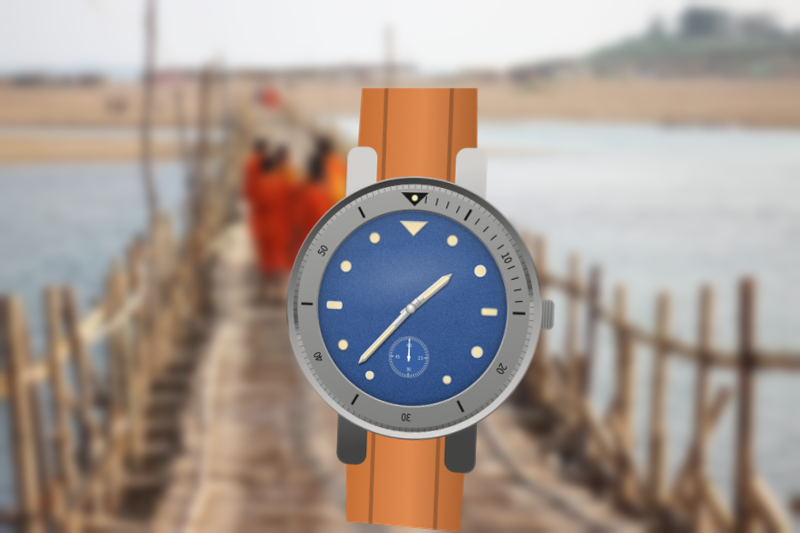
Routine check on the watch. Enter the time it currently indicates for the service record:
1:37
